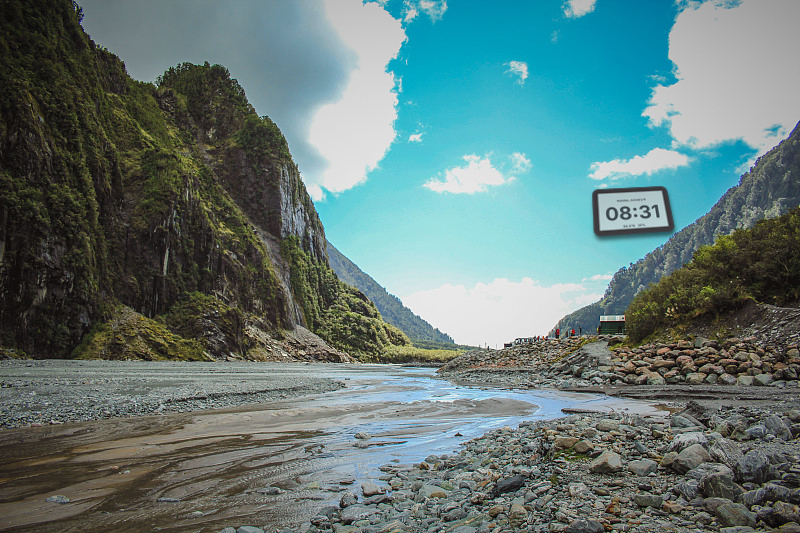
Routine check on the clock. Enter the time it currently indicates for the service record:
8:31
